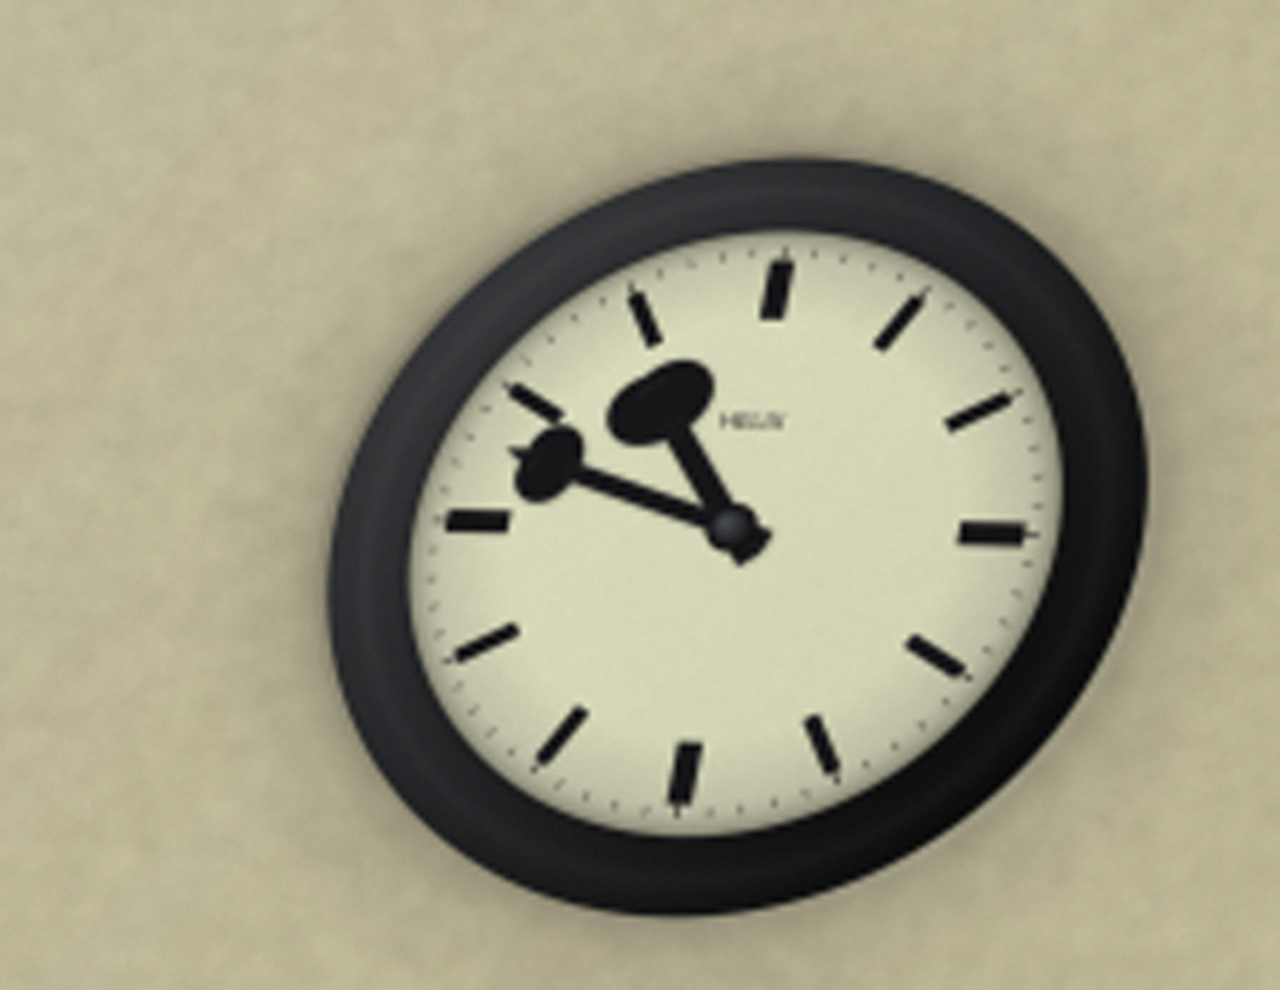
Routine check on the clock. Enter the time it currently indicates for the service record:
10:48
